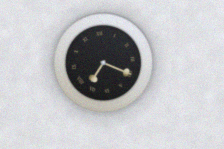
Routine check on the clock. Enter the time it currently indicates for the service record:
7:20
